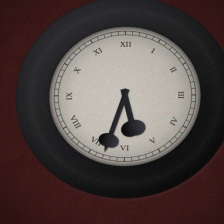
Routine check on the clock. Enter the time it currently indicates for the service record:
5:33
